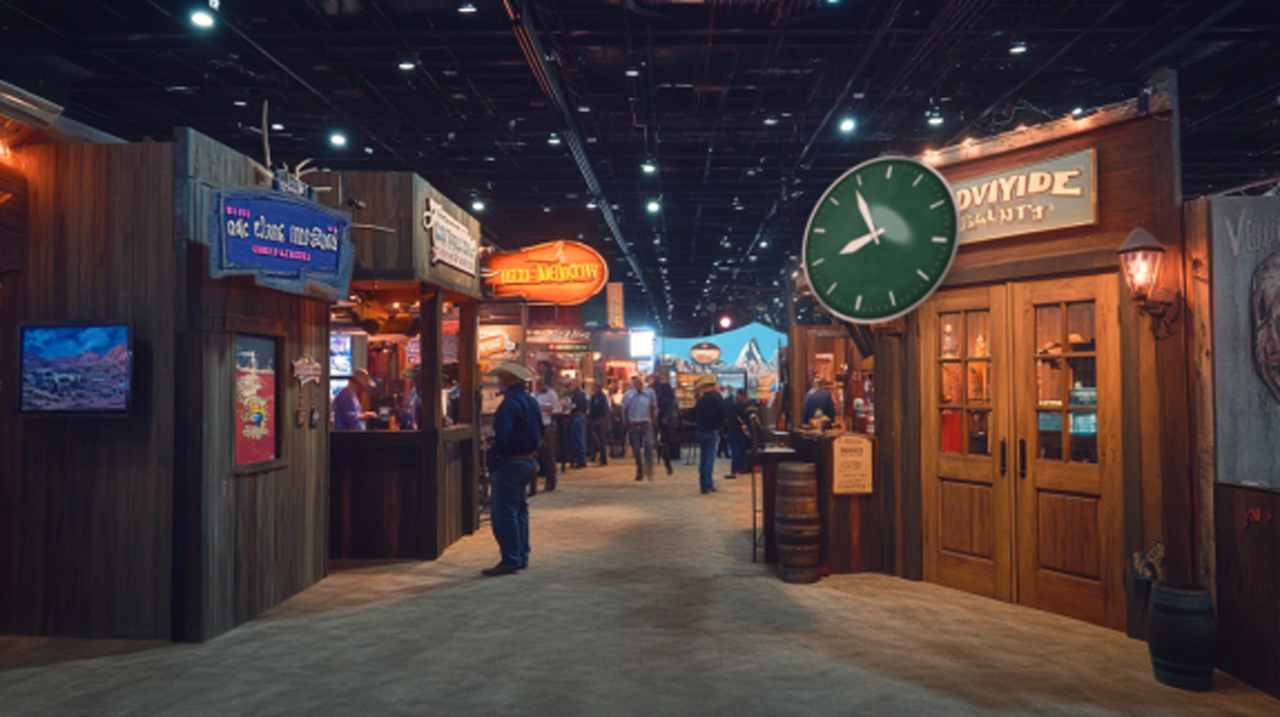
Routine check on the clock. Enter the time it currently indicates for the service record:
7:54
